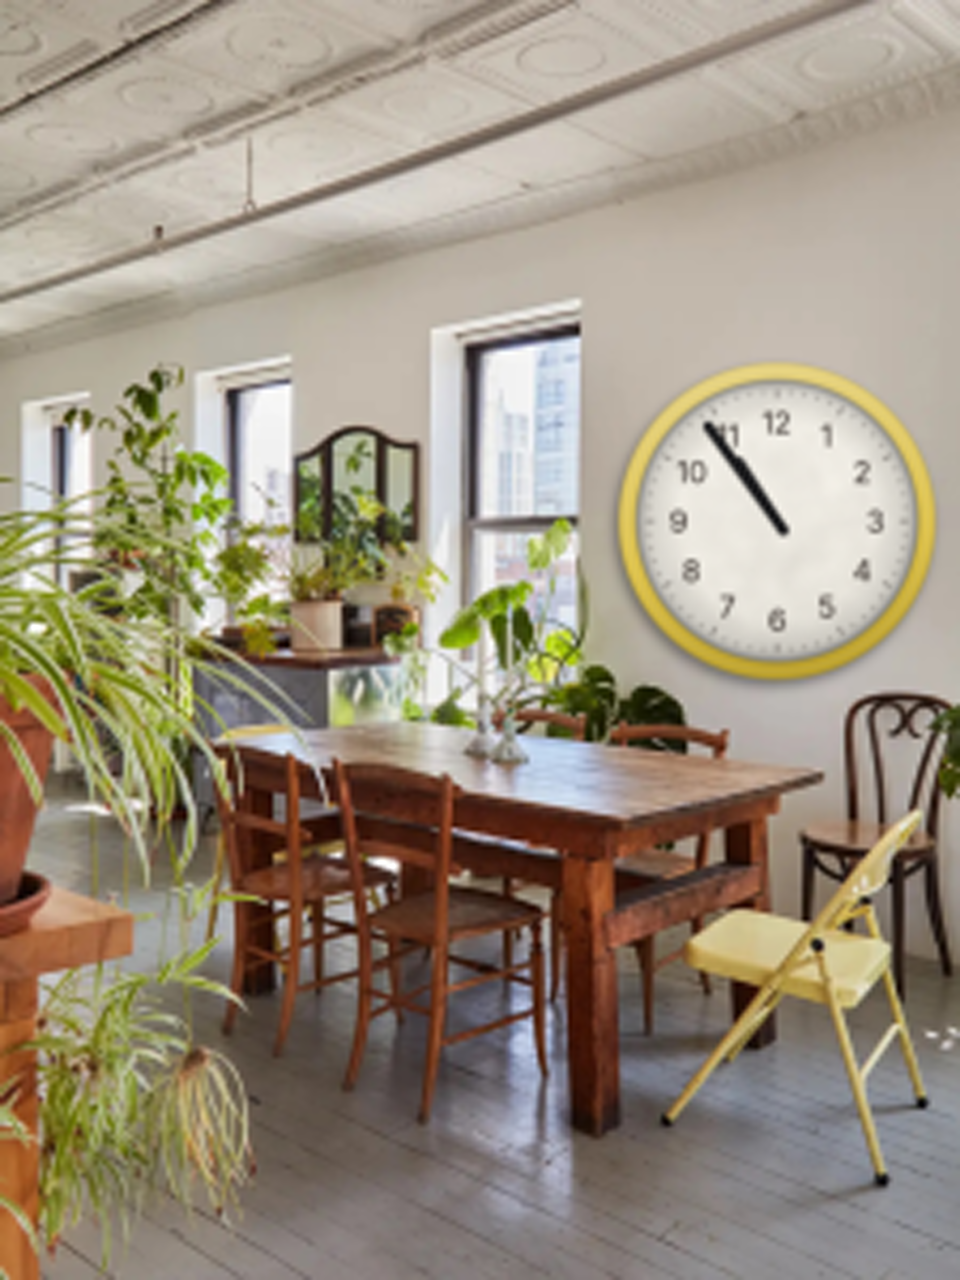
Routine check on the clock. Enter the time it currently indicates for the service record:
10:54
